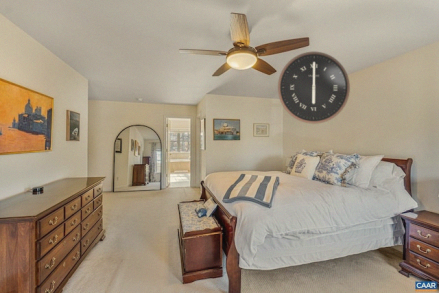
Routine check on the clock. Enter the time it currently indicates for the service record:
6:00
